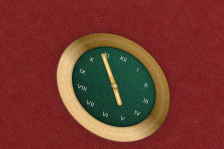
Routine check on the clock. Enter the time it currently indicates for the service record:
4:54
